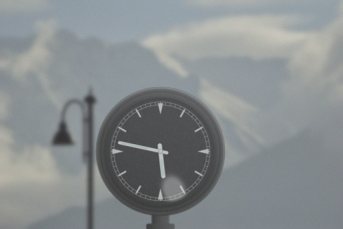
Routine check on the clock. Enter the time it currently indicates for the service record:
5:47
